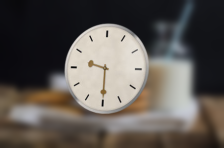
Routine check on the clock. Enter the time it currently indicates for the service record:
9:30
